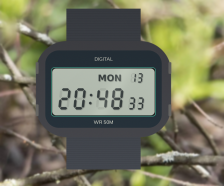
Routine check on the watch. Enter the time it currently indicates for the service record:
20:48:33
